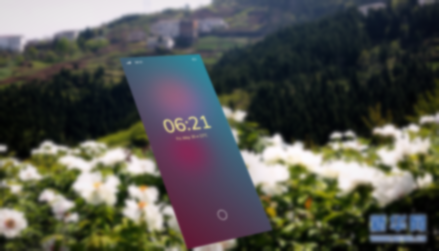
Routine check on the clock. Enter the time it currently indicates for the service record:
6:21
